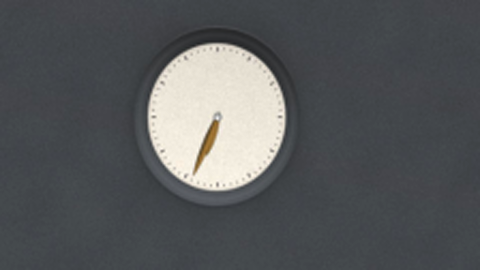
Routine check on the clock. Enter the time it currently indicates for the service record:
6:34
